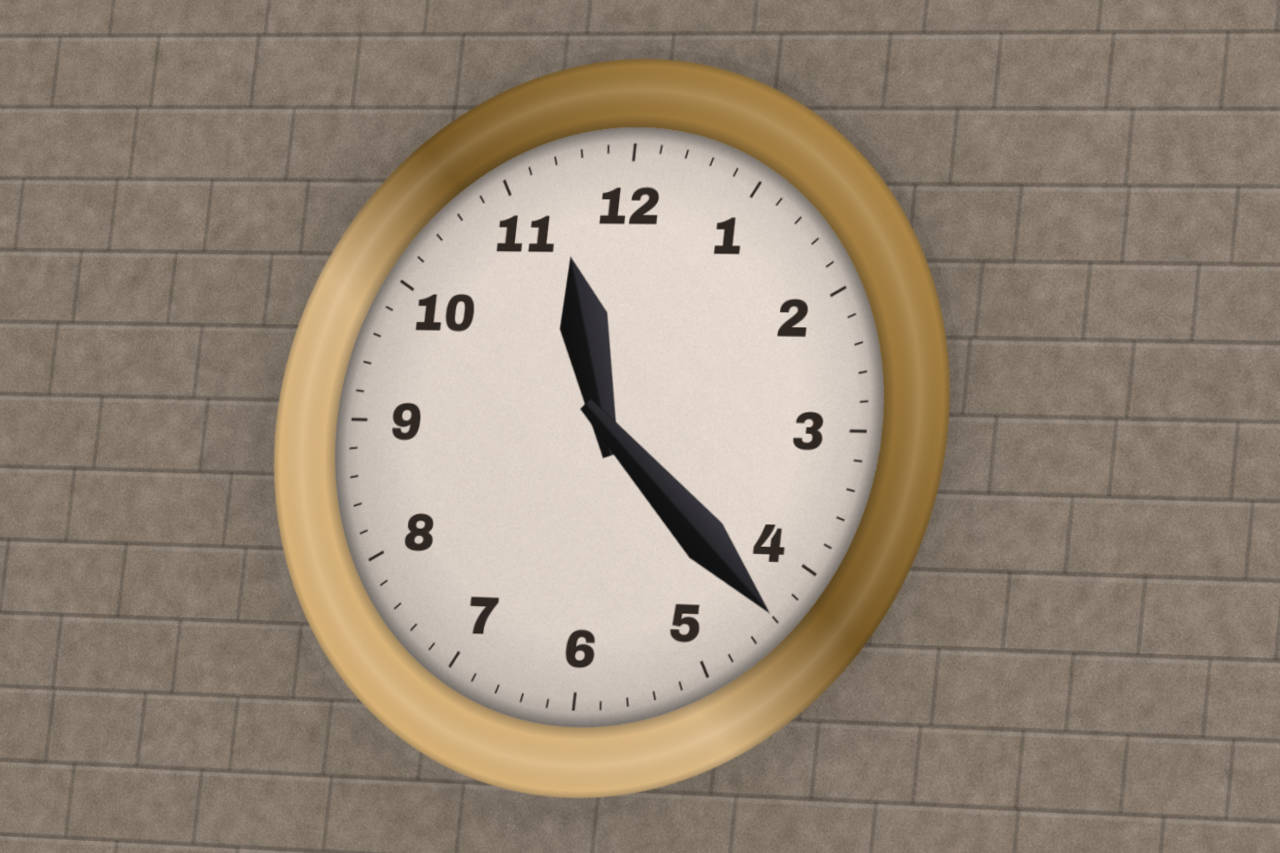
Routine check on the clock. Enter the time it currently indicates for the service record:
11:22
